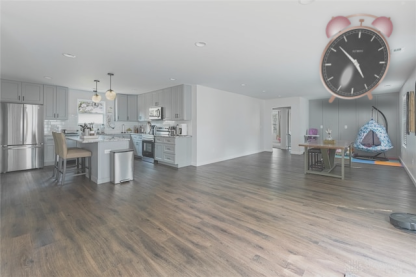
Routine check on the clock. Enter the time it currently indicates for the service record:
4:52
